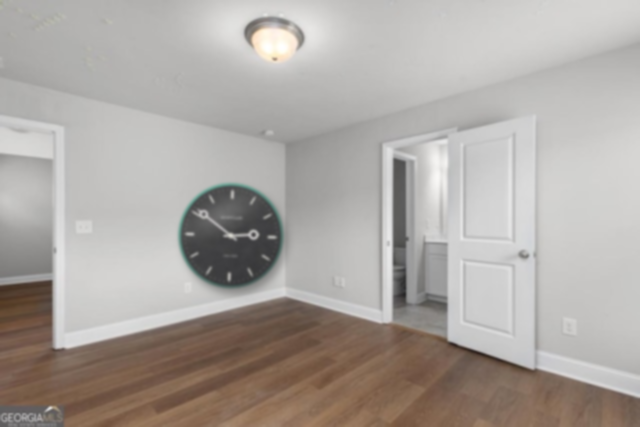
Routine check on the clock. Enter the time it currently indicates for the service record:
2:51
